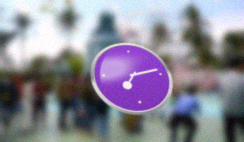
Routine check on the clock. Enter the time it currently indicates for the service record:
7:13
